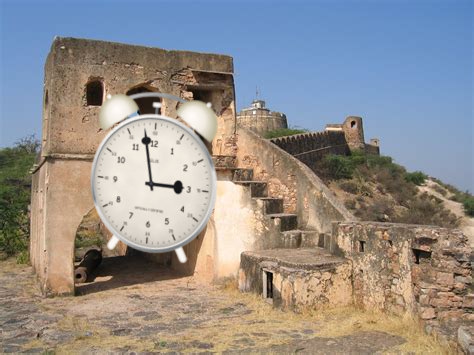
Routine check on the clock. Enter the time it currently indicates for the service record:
2:58
